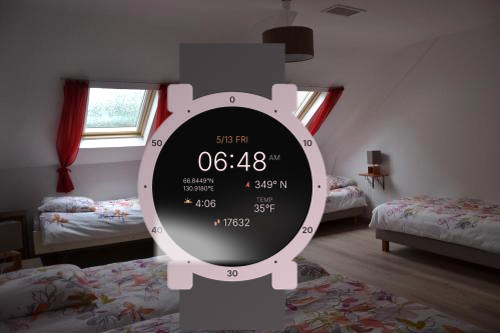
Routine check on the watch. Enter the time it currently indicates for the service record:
6:48
